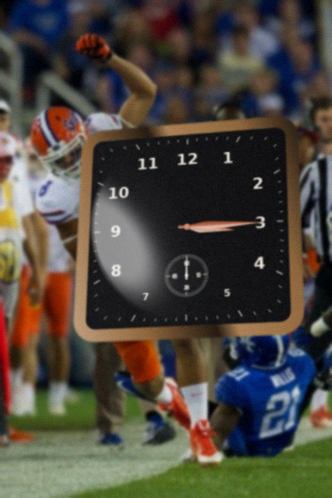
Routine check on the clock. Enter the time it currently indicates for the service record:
3:15
